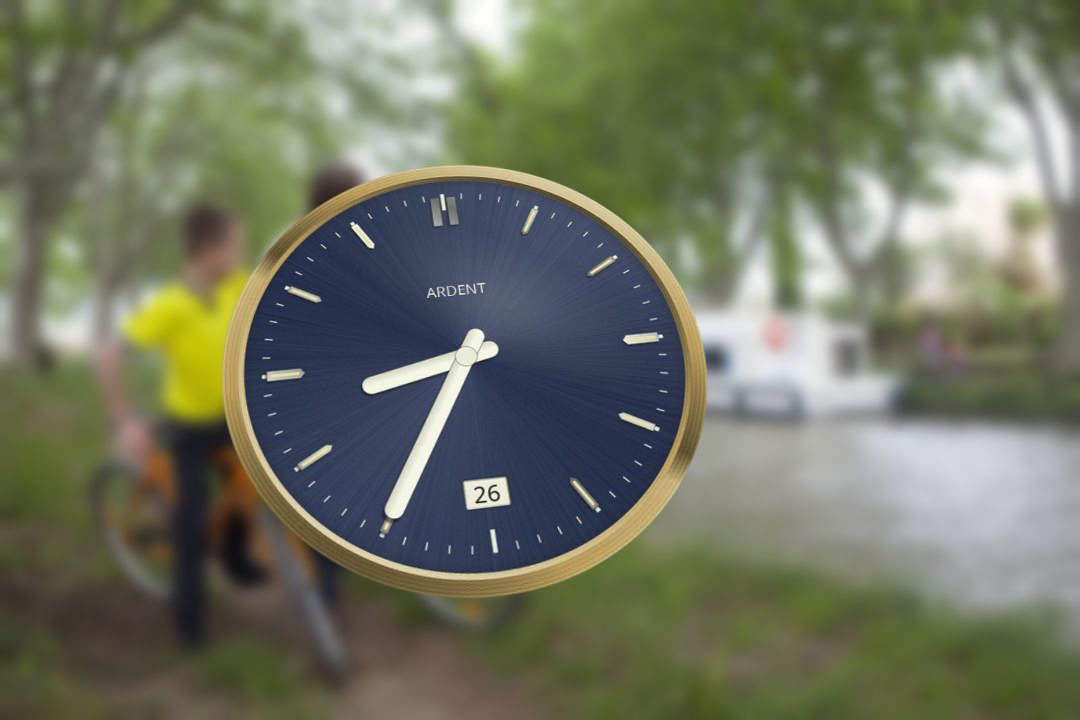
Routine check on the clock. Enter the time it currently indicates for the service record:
8:35
